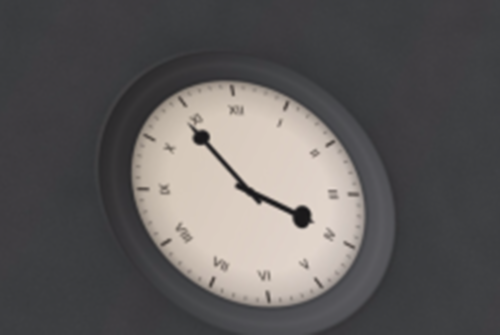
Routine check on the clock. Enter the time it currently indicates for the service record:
3:54
